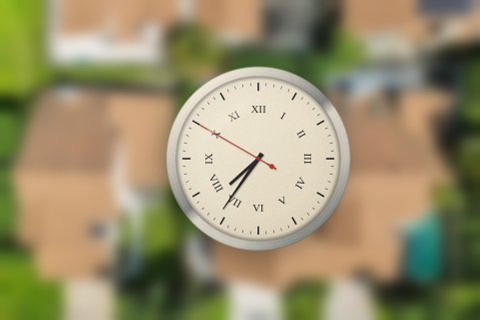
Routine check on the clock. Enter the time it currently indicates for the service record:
7:35:50
